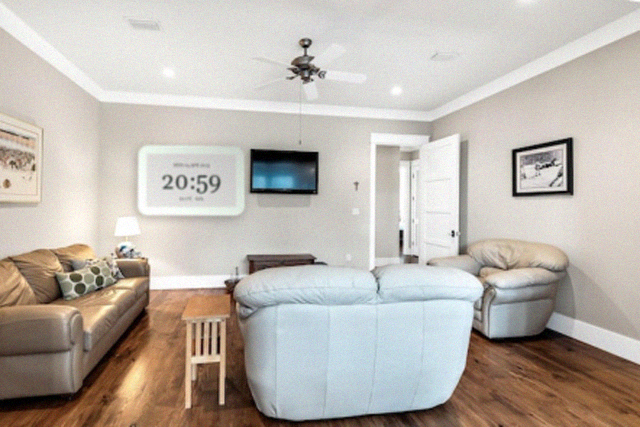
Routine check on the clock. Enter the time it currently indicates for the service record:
20:59
